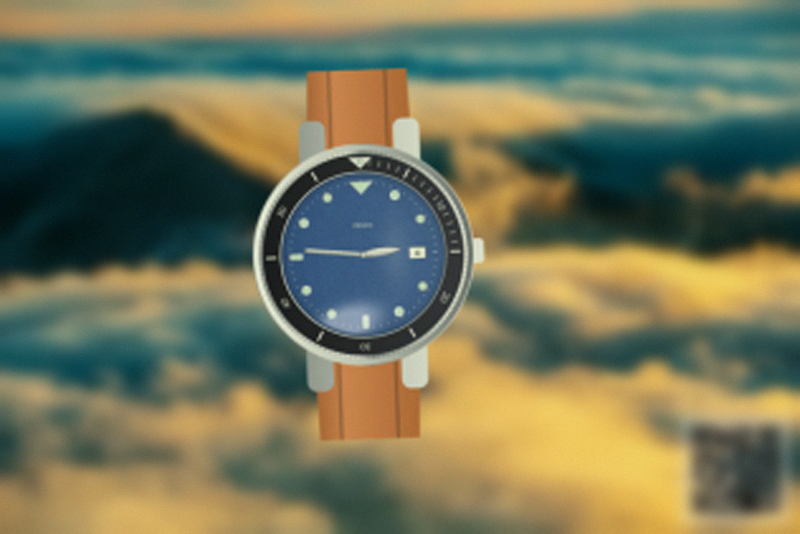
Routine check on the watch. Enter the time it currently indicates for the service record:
2:46
